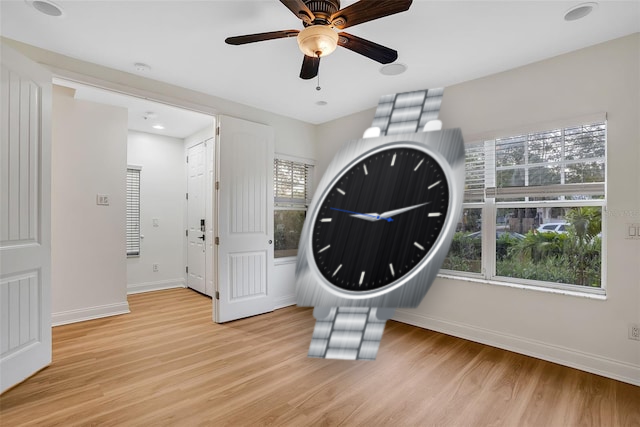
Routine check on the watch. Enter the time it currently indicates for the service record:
9:12:47
